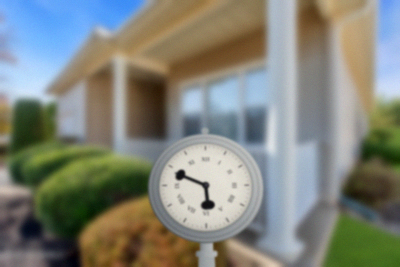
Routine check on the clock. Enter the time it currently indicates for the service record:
5:49
